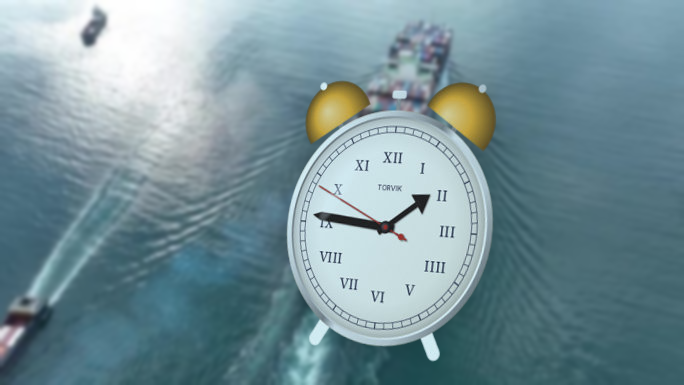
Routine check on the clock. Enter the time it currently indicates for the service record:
1:45:49
